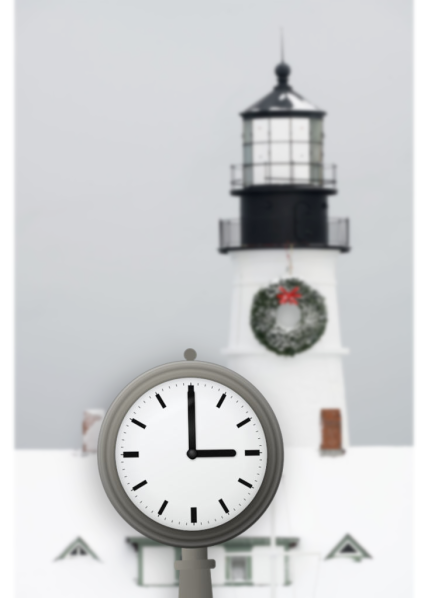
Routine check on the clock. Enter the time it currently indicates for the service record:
3:00
